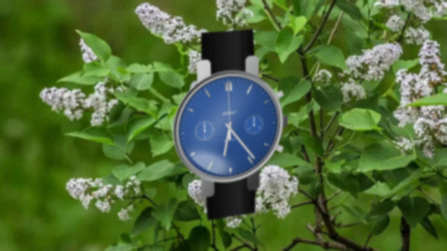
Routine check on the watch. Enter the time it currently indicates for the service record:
6:24
